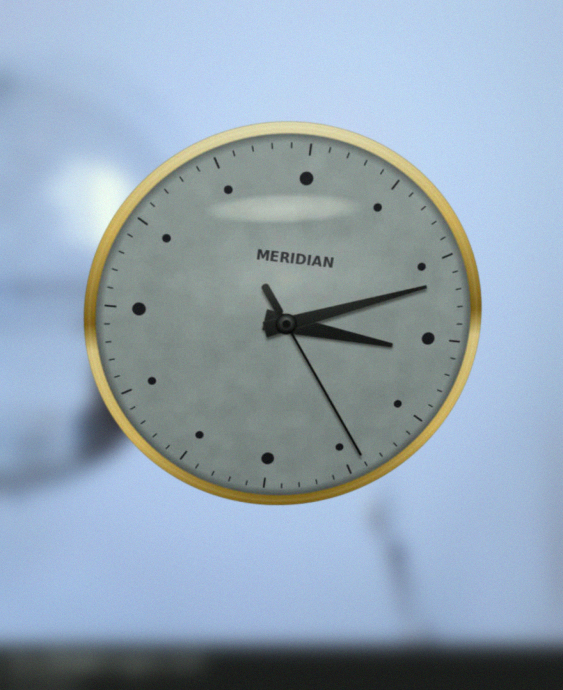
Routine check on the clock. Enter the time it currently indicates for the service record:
3:11:24
